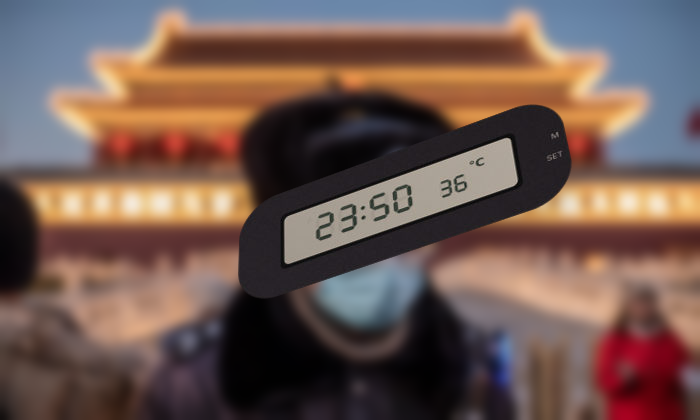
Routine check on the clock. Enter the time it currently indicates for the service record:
23:50
